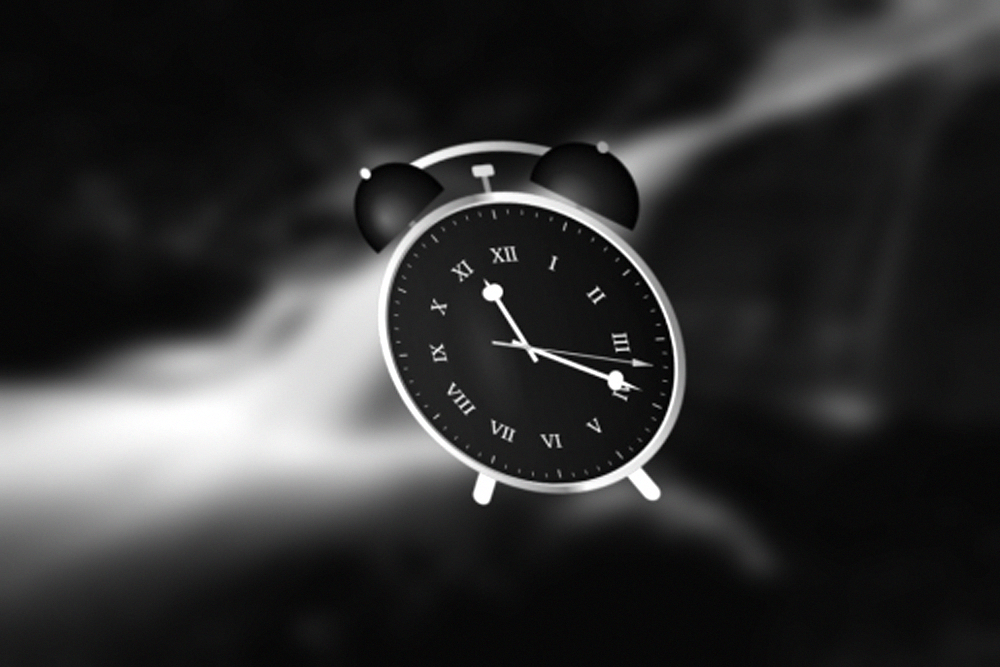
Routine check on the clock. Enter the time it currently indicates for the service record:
11:19:17
